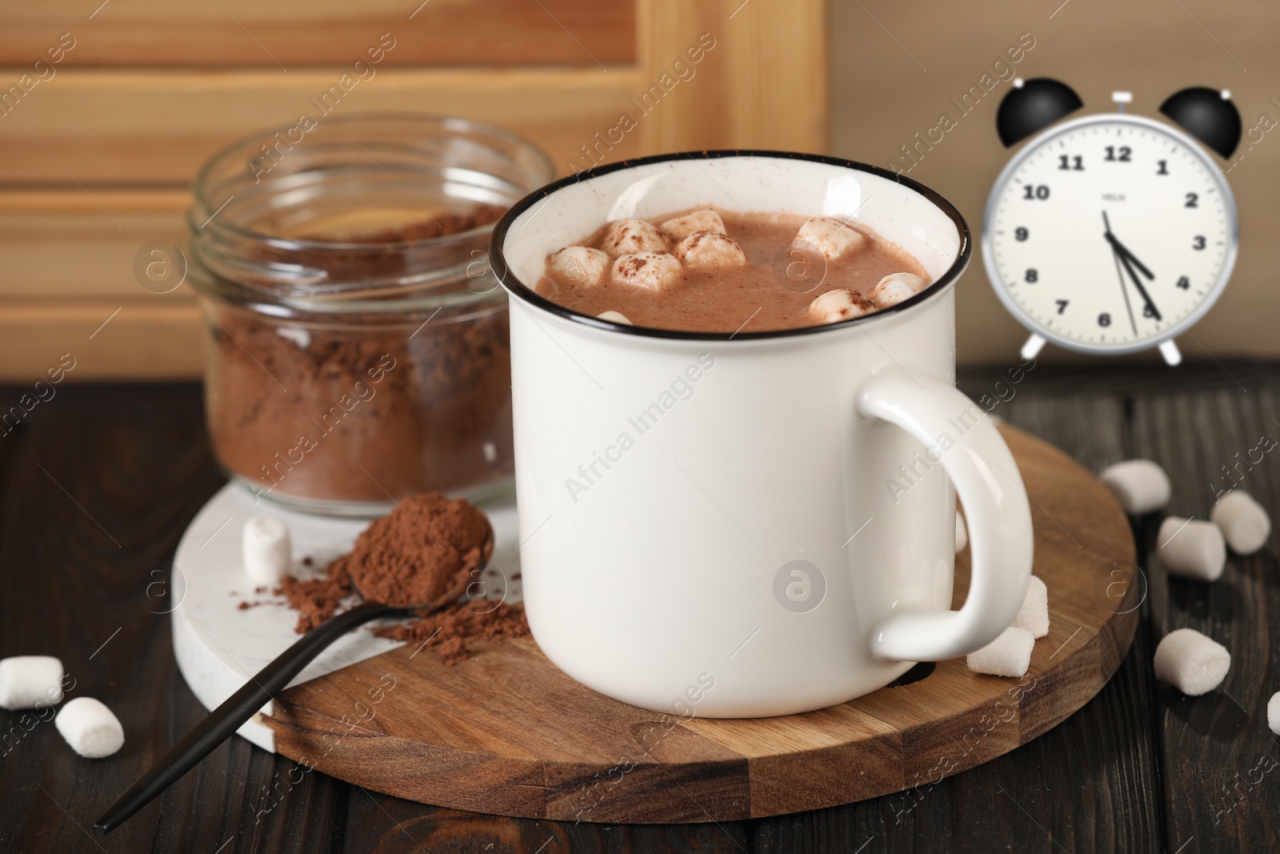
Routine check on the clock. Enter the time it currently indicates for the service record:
4:24:27
